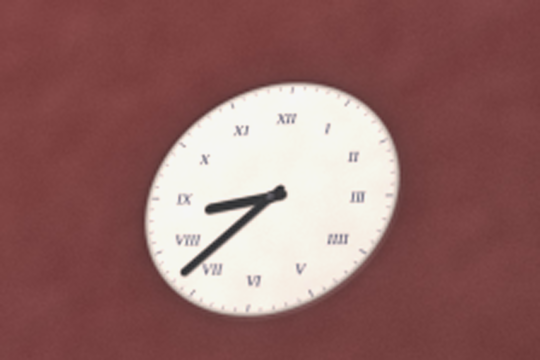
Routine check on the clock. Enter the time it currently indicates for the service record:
8:37
